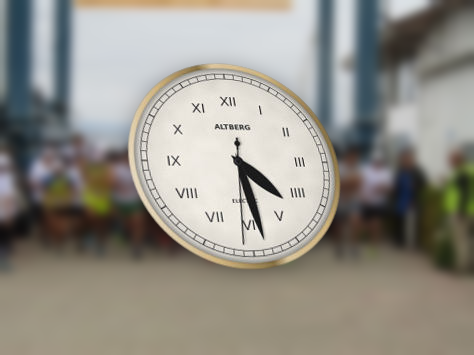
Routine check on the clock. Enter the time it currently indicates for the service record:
4:28:31
